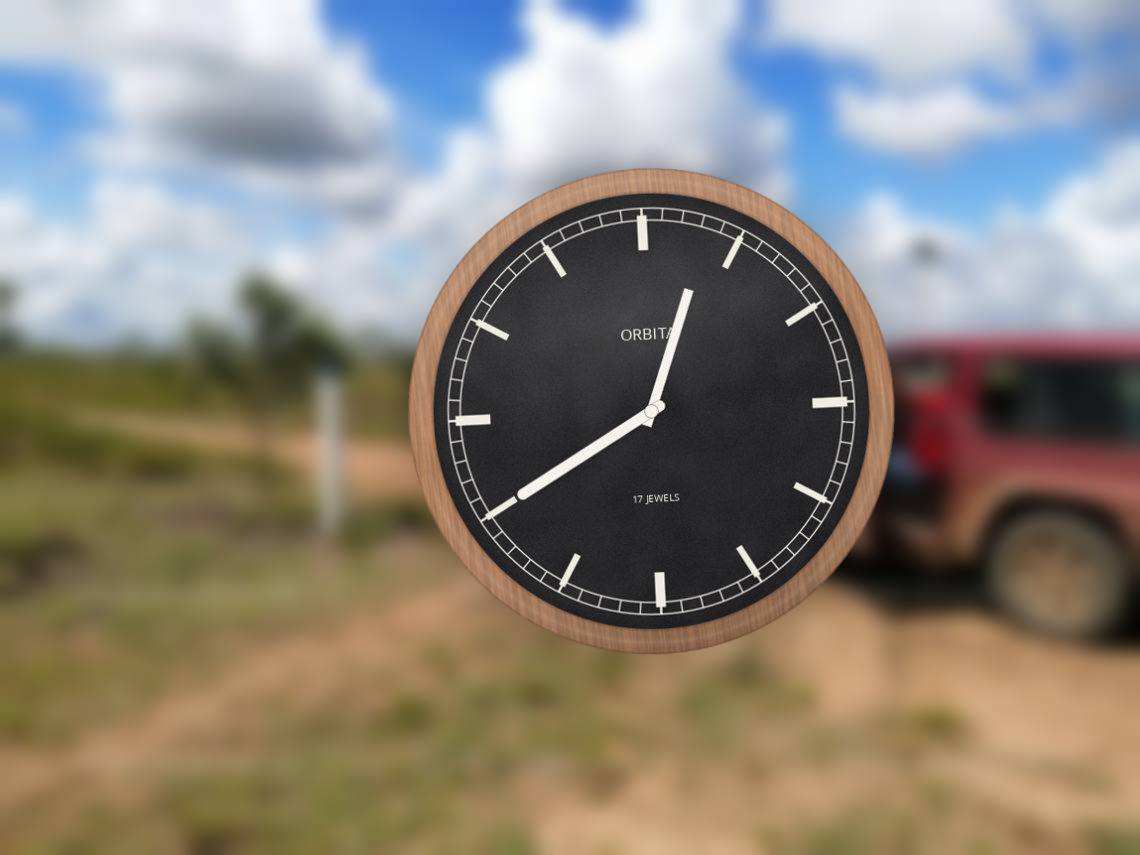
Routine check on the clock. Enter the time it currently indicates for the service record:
12:40
